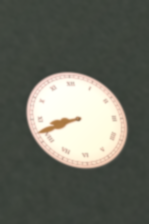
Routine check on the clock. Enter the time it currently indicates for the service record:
8:42
